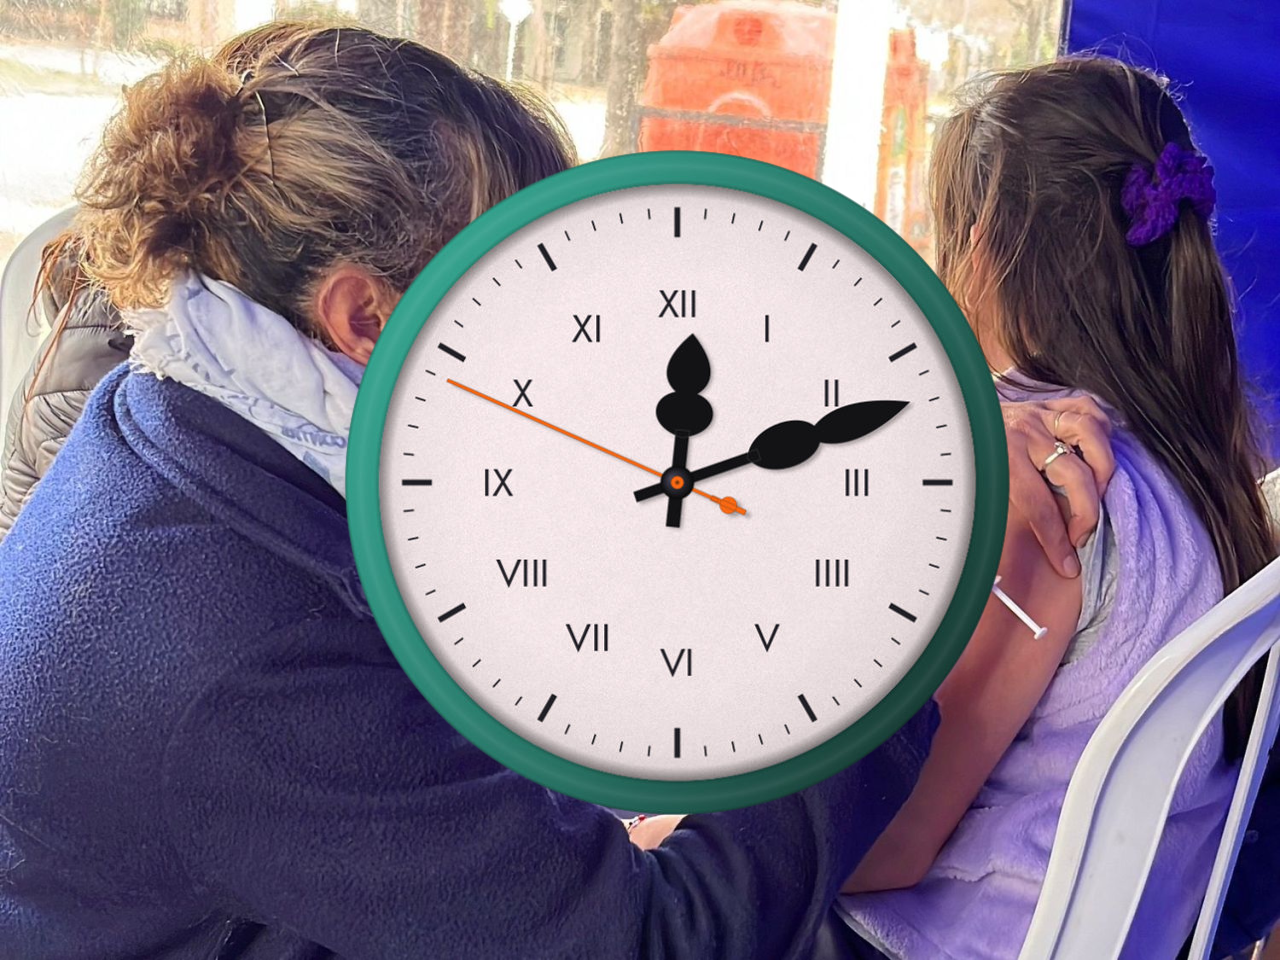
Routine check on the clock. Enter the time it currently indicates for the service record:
12:11:49
